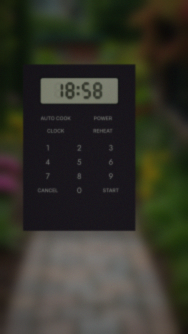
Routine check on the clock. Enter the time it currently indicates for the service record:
18:58
